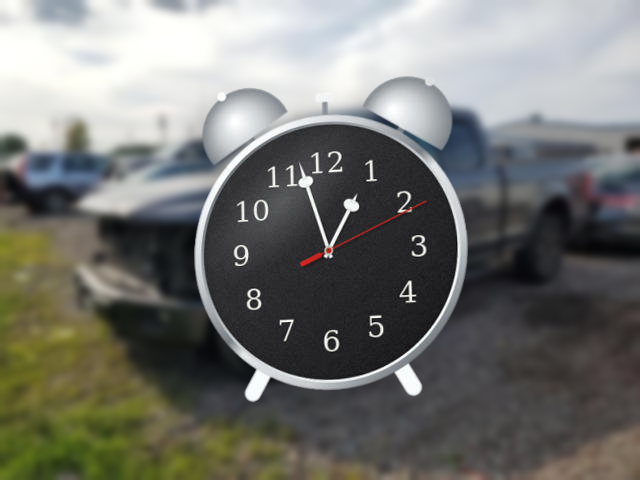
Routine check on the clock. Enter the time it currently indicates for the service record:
12:57:11
